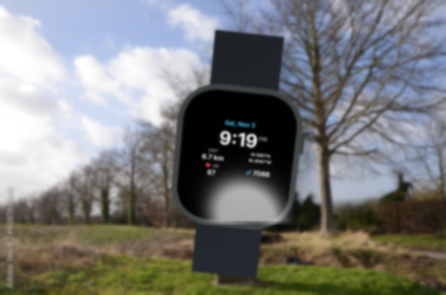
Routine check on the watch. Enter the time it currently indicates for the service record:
9:19
